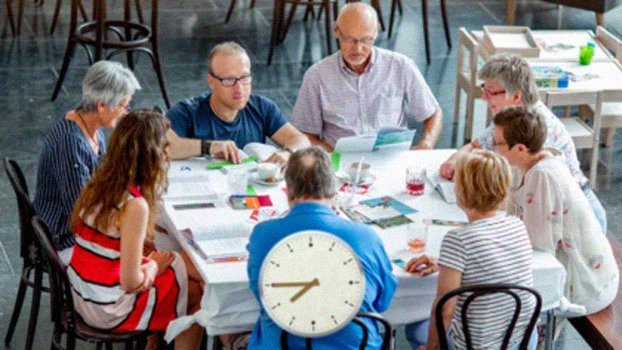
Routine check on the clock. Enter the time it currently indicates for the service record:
7:45
